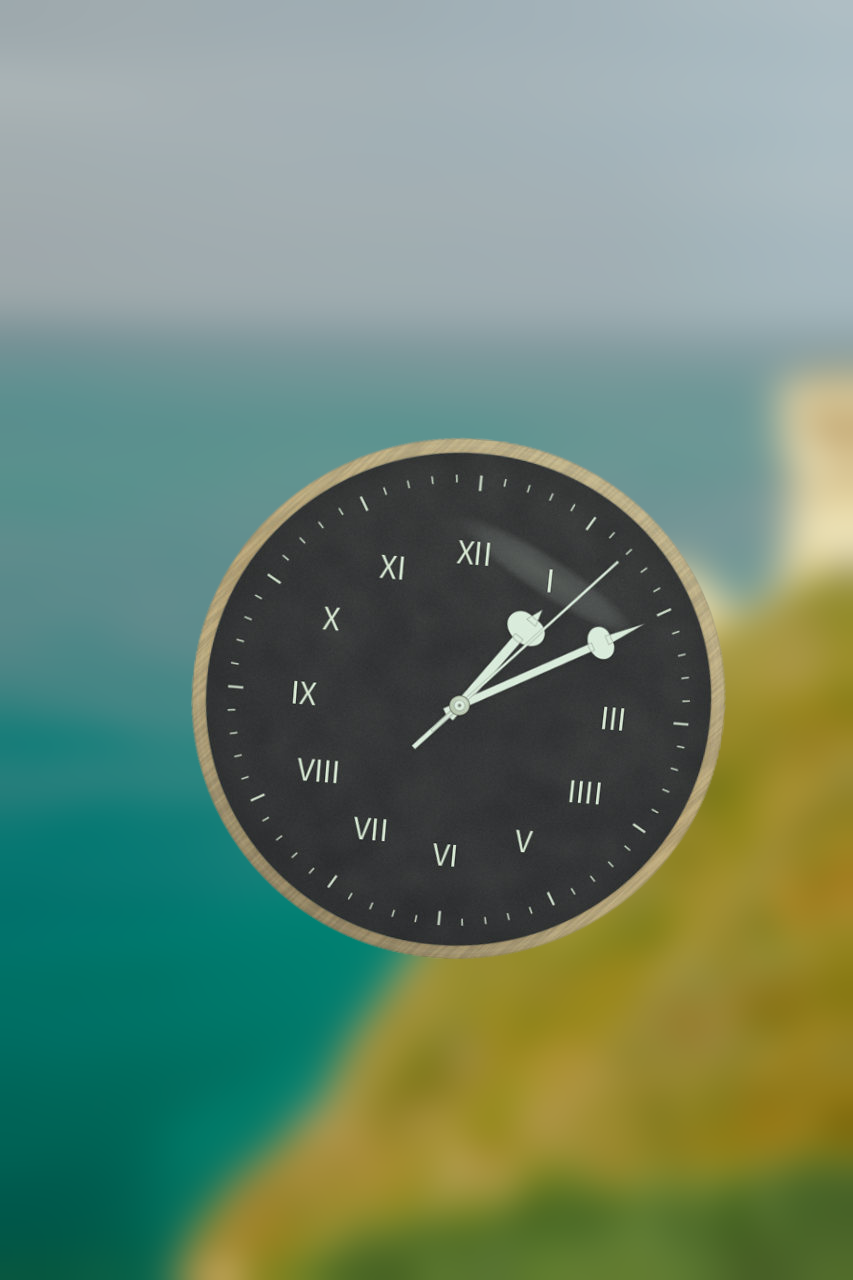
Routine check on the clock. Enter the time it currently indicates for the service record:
1:10:07
